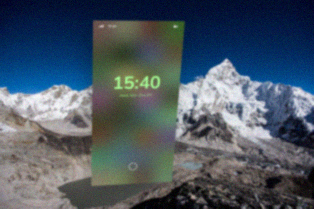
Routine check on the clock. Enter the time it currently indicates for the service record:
15:40
